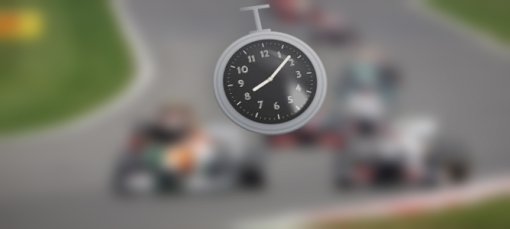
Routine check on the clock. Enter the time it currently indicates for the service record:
8:08
